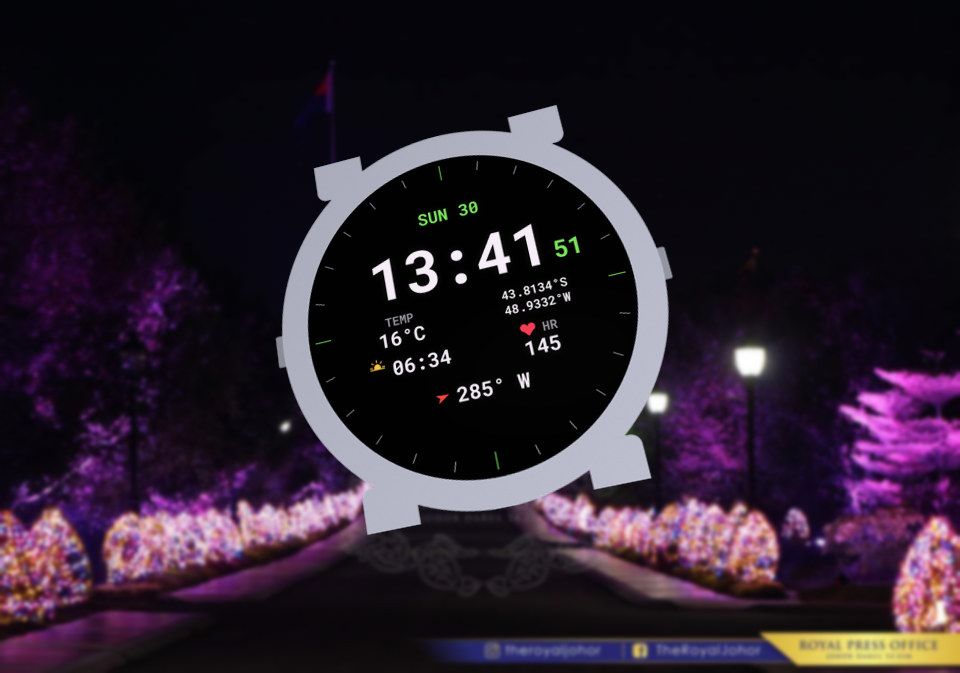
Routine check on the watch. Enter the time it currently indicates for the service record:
13:41:51
